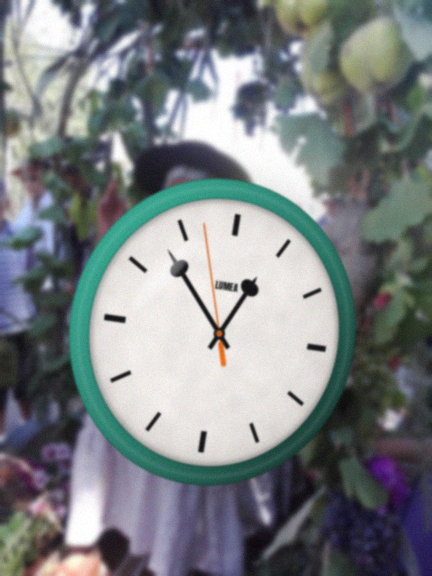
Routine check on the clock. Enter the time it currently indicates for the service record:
12:52:57
